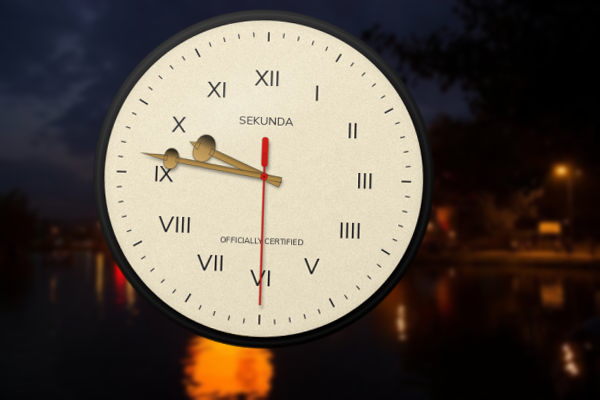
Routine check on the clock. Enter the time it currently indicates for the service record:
9:46:30
